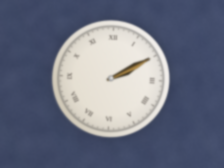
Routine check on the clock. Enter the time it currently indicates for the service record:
2:10
